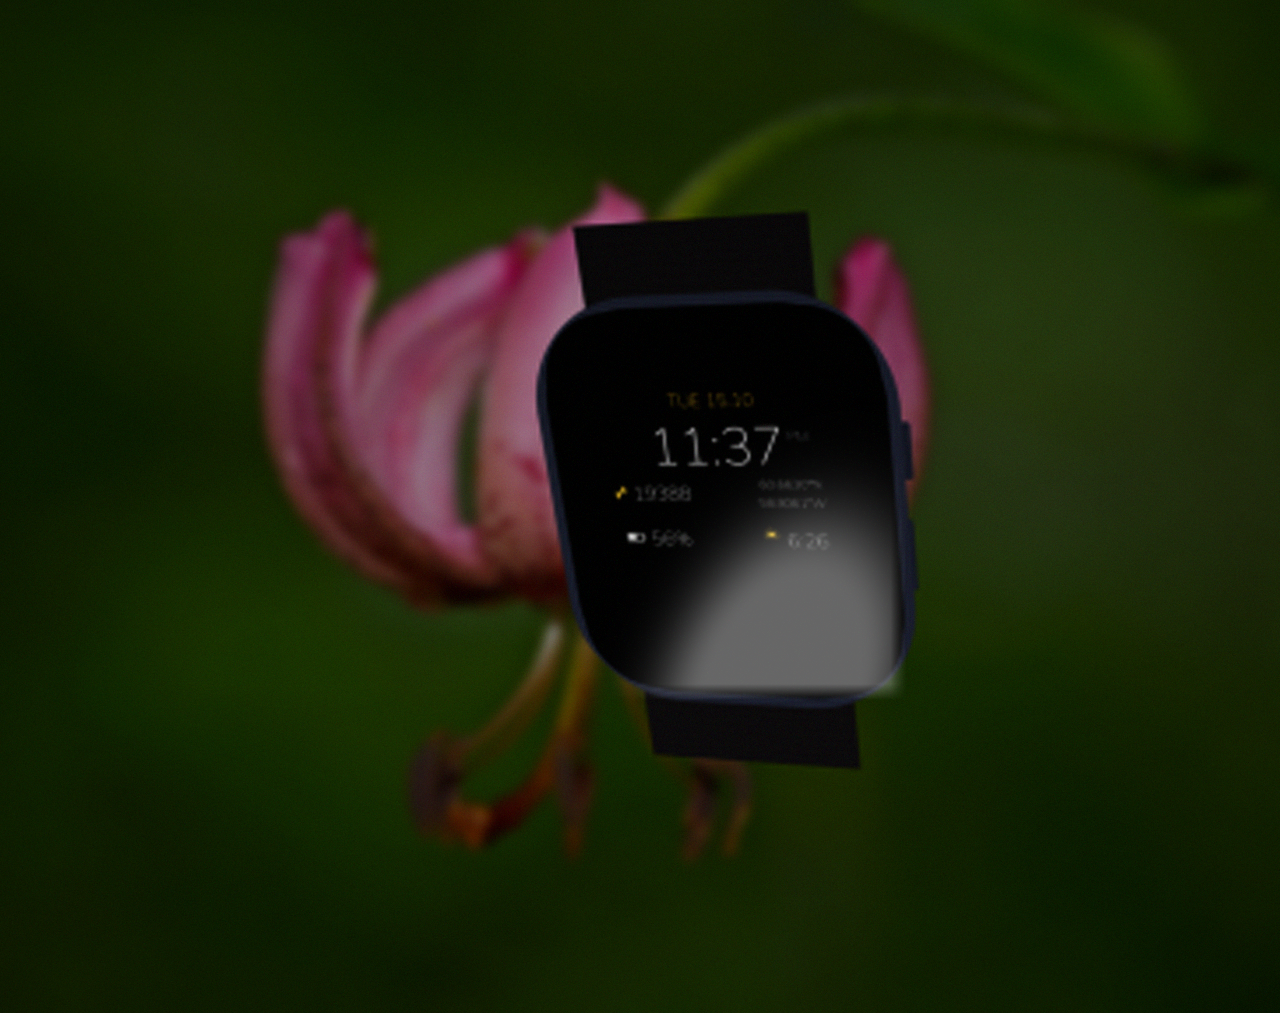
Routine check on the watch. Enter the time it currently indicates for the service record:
11:37
